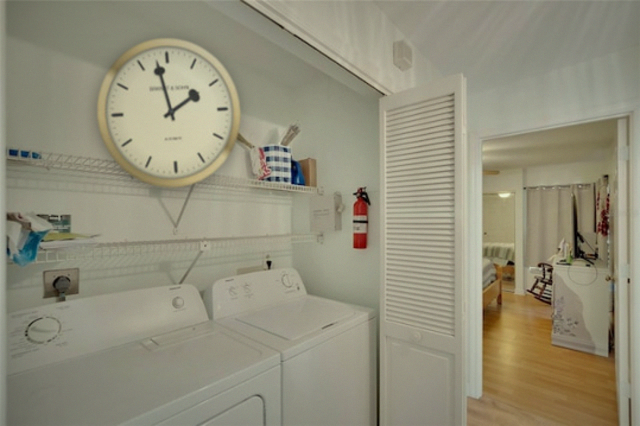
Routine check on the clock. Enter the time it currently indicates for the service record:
1:58
